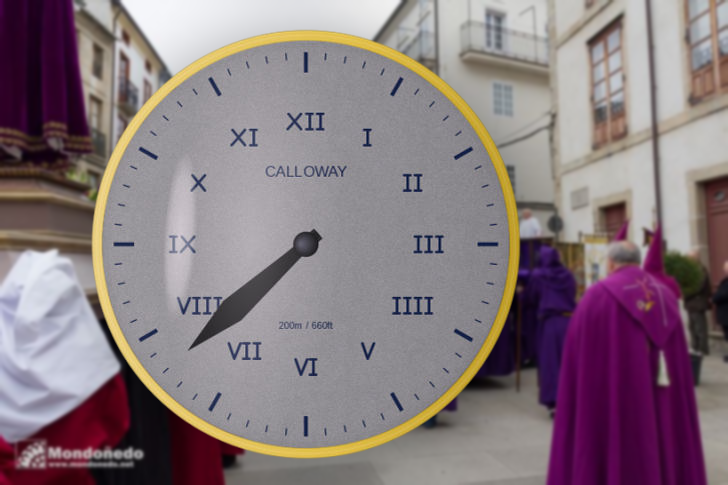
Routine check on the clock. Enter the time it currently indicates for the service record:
7:38
